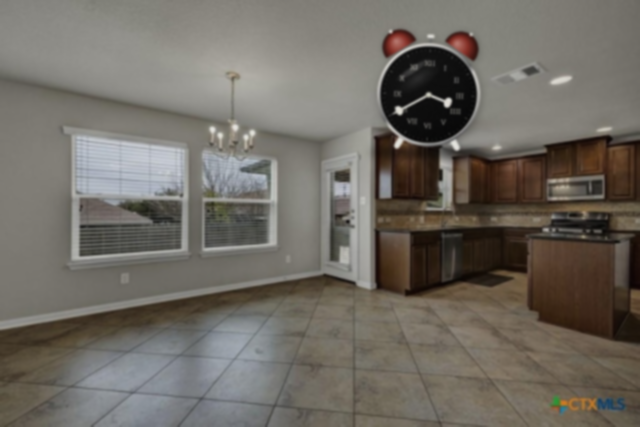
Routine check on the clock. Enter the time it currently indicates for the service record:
3:40
